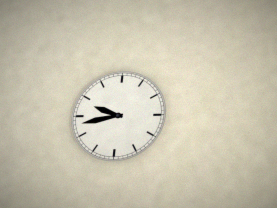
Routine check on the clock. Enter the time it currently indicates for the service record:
9:43
